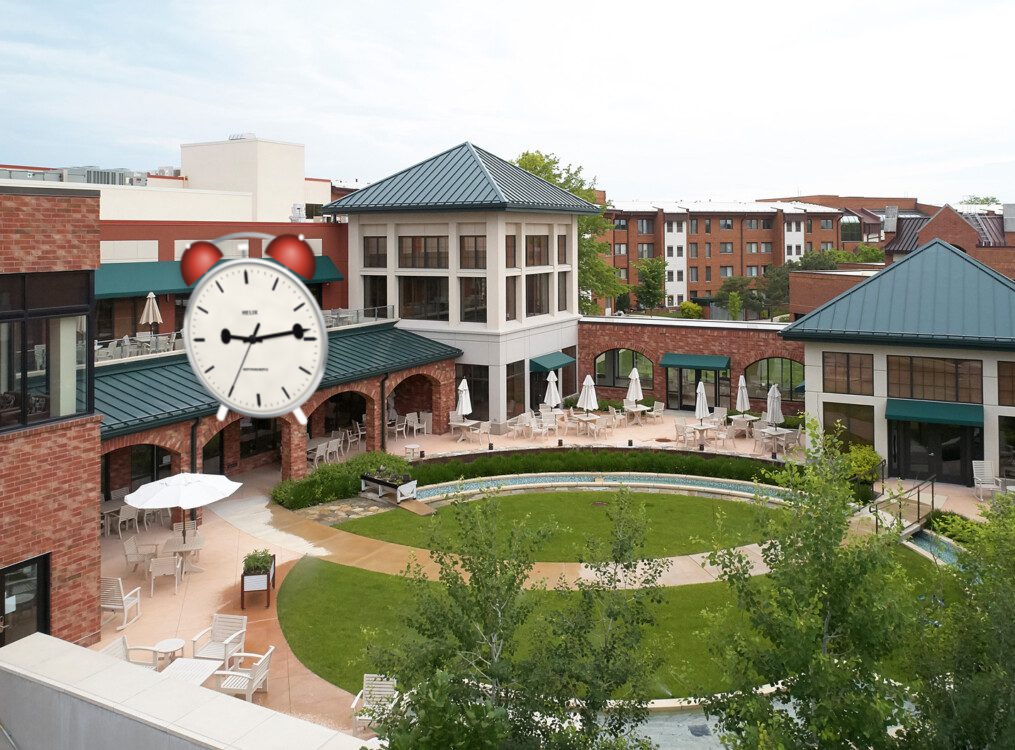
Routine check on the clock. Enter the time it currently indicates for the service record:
9:13:35
